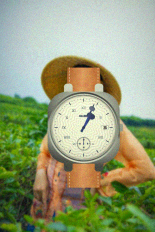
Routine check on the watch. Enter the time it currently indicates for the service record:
1:04
